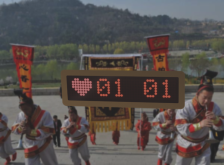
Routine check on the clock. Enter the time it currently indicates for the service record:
1:01
